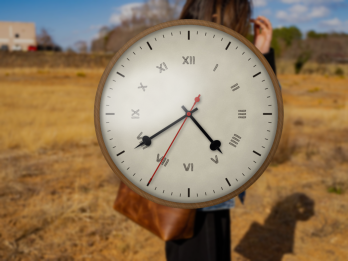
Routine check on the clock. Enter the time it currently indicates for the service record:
4:39:35
